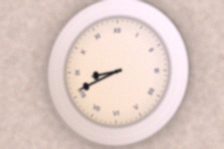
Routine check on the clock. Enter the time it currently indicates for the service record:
8:41
